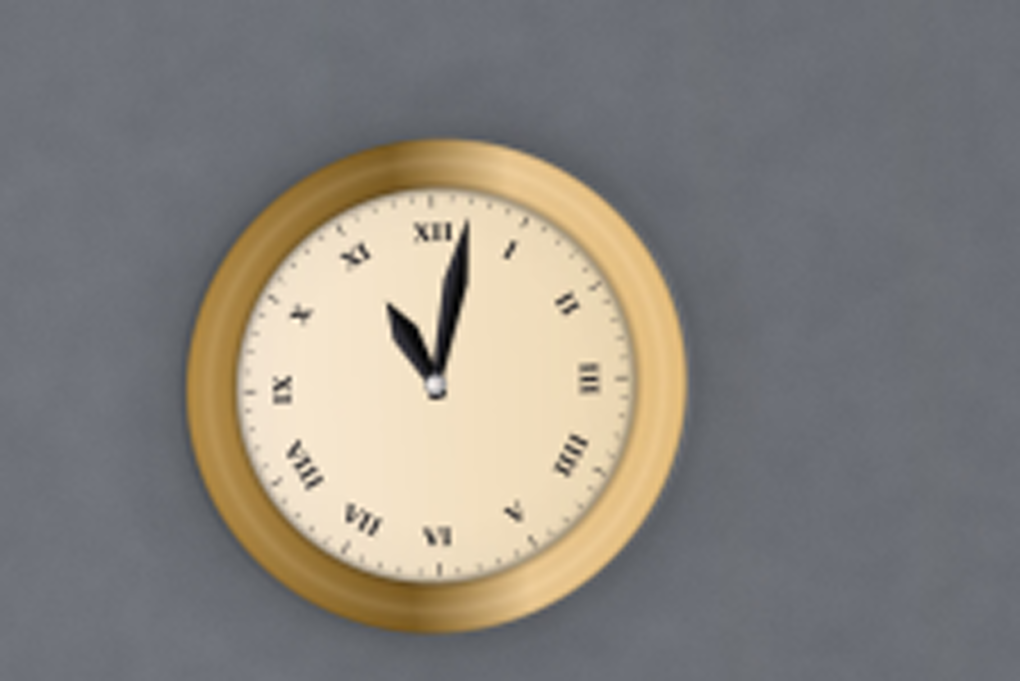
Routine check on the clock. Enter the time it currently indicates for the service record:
11:02
